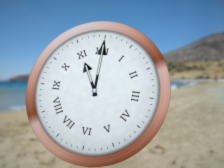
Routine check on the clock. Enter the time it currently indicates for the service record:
11:00
